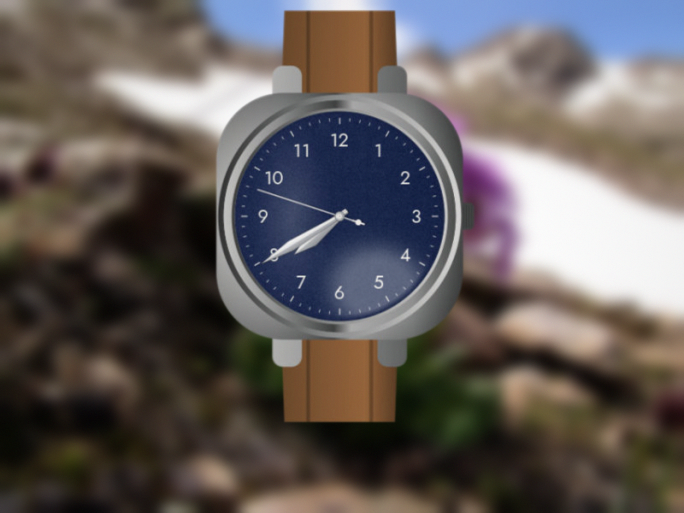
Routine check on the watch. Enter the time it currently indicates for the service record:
7:39:48
